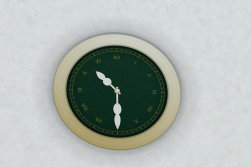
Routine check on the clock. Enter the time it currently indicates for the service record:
10:30
